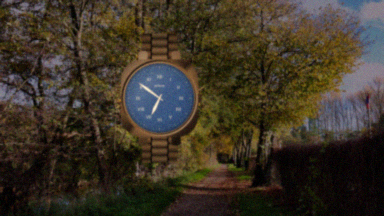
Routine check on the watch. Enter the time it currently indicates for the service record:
6:51
